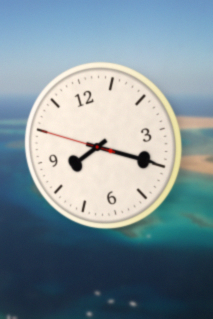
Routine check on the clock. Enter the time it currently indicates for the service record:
8:19:50
